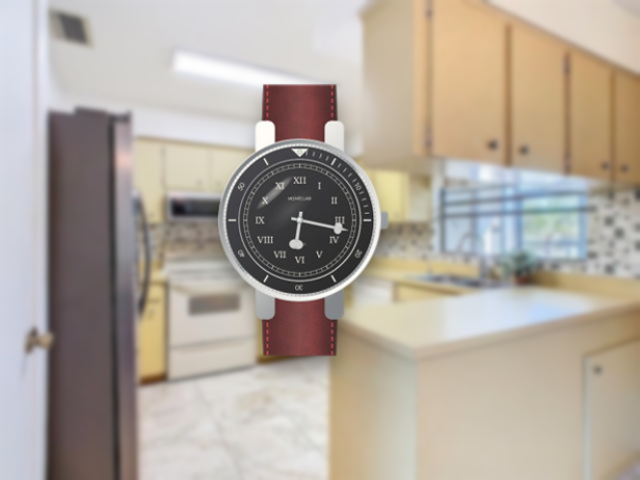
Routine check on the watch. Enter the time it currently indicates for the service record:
6:17
